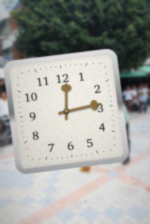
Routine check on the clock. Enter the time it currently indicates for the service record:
12:14
